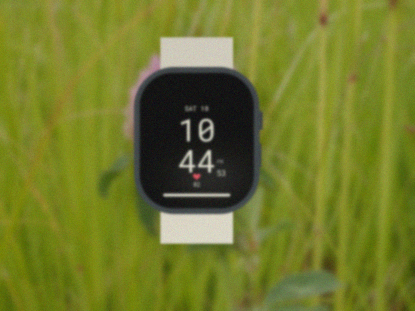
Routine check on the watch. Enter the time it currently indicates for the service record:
10:44
